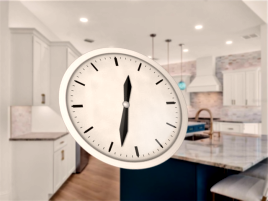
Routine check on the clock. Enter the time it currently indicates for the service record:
12:33
